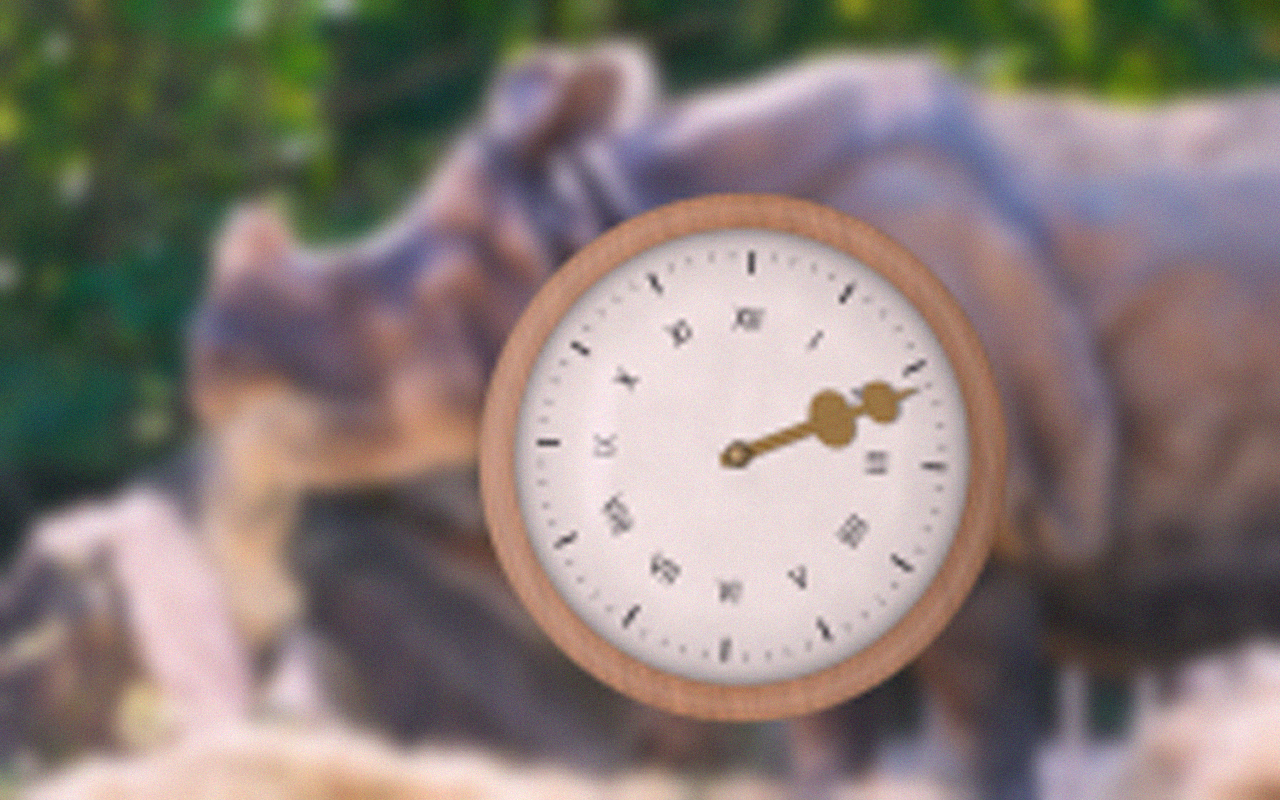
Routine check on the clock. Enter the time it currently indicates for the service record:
2:11
